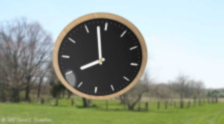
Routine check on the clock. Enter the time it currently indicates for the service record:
7:58
